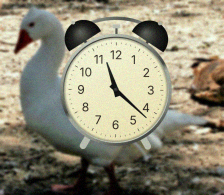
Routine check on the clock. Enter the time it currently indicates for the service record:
11:22
